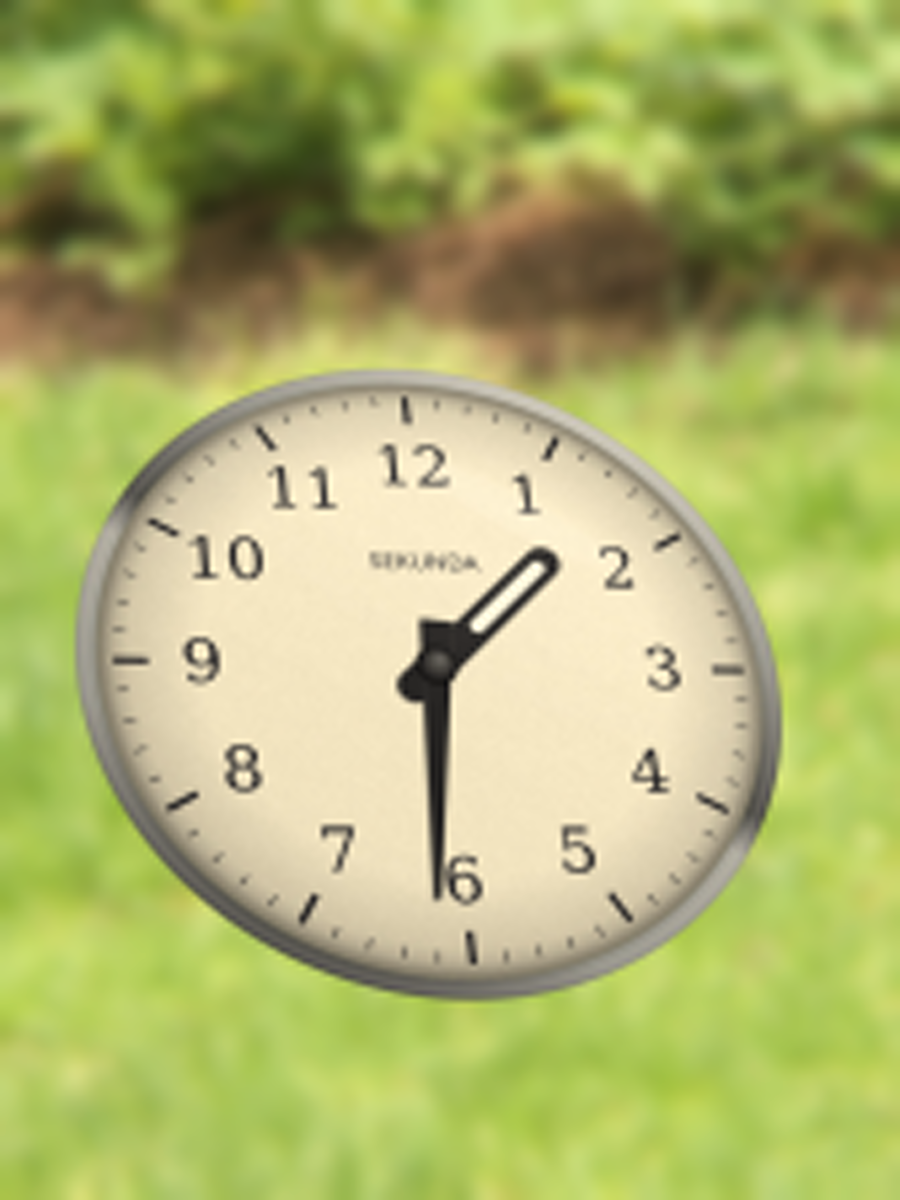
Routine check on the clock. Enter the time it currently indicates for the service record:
1:31
